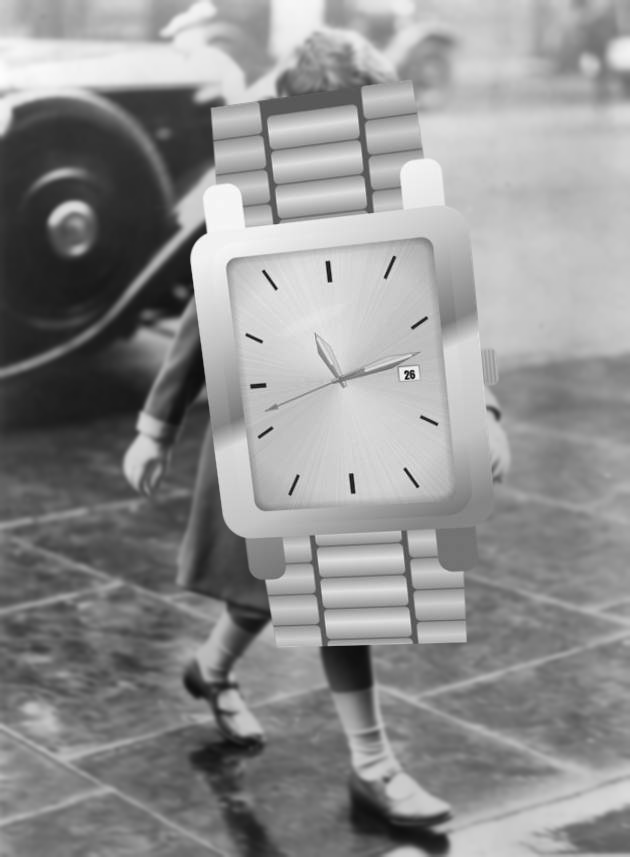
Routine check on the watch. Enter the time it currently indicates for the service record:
11:12:42
